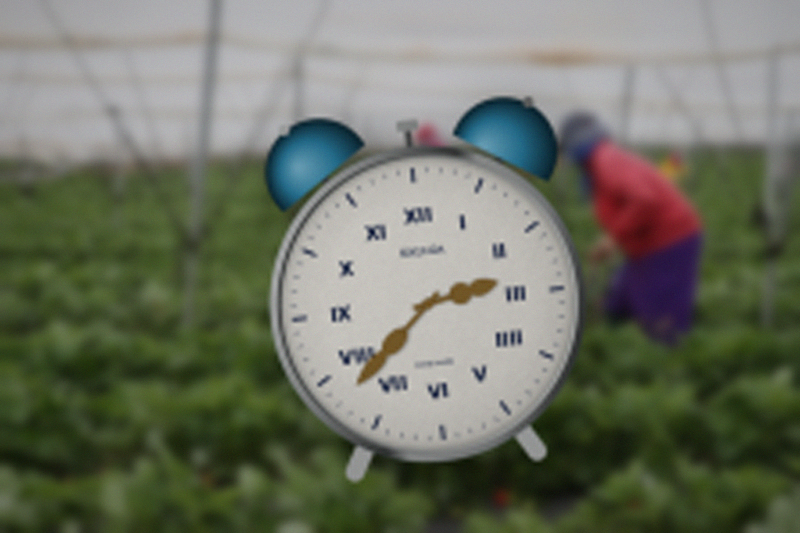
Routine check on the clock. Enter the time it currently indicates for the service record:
2:38
